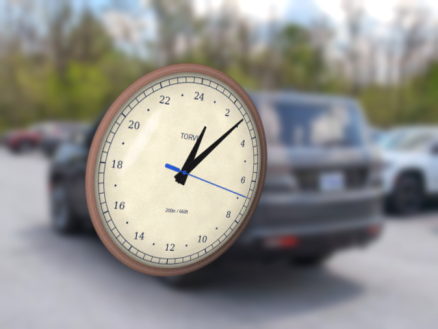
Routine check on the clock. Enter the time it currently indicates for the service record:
1:07:17
